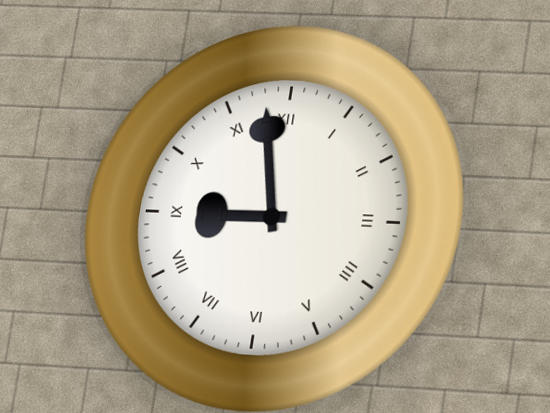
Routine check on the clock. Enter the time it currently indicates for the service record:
8:58
